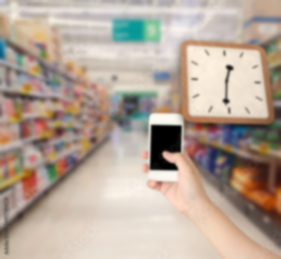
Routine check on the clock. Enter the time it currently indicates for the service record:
12:31
